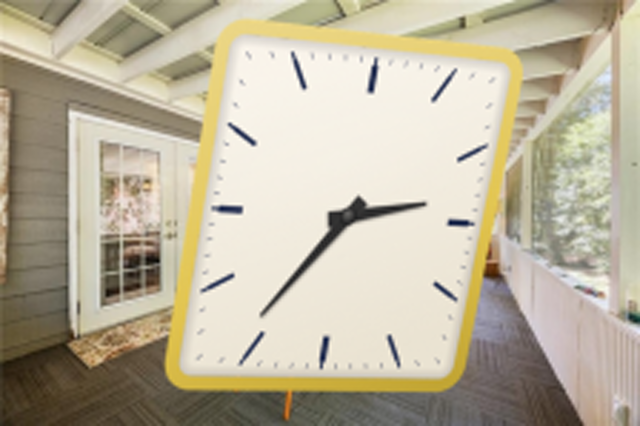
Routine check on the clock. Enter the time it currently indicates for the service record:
2:36
